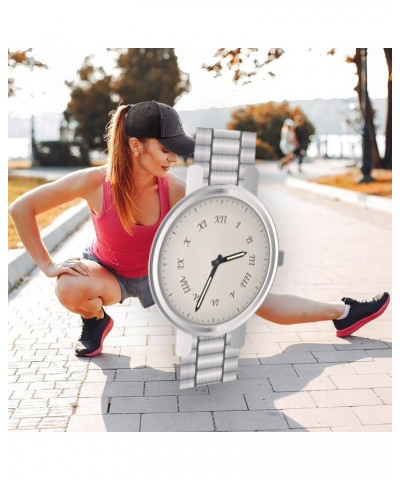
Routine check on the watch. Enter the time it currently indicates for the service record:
2:34
